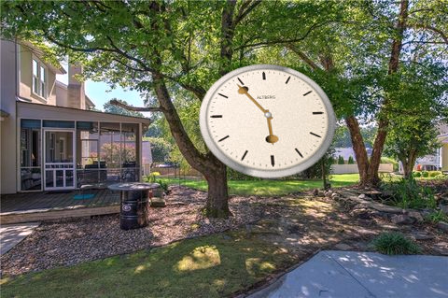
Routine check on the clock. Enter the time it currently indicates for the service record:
5:54
